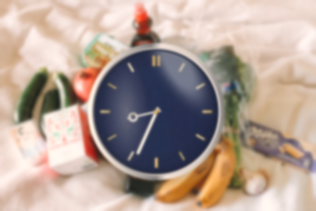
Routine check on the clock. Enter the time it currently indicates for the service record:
8:34
